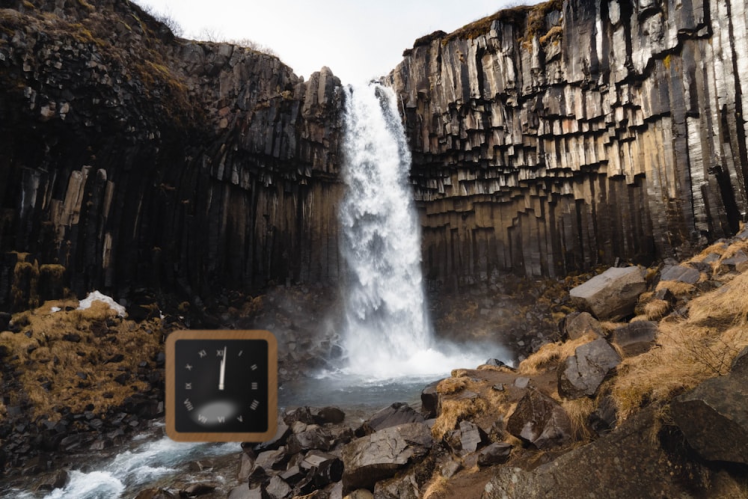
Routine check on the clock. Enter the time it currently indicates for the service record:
12:01
